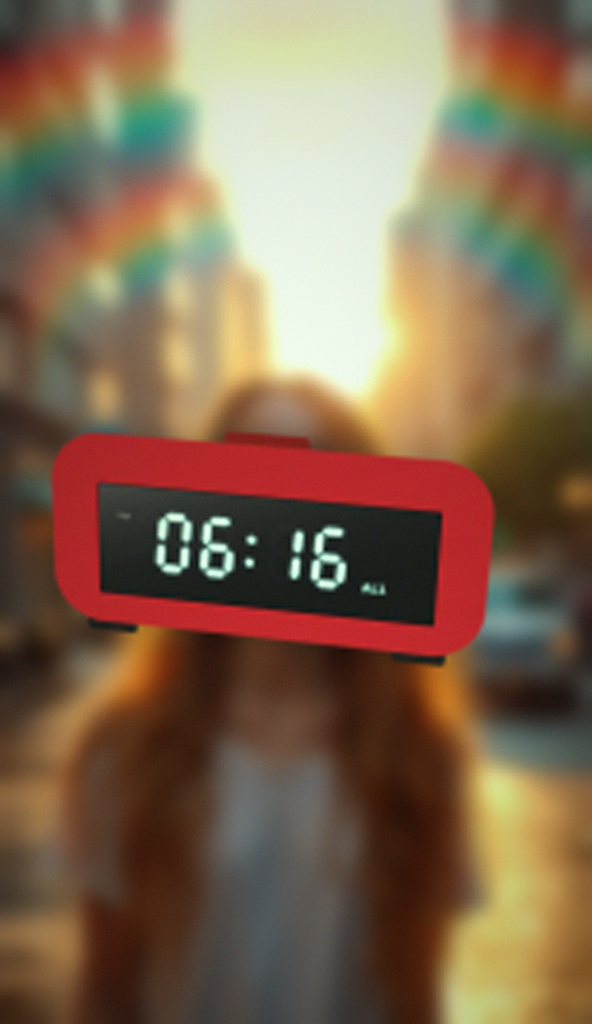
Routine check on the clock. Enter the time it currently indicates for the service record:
6:16
